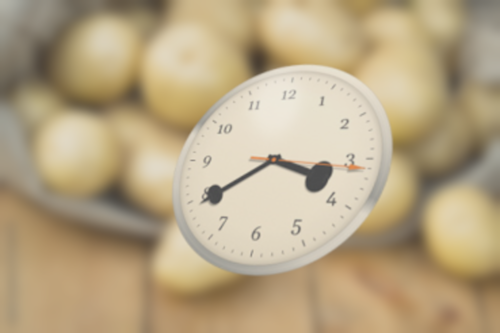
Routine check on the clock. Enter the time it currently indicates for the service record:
3:39:16
